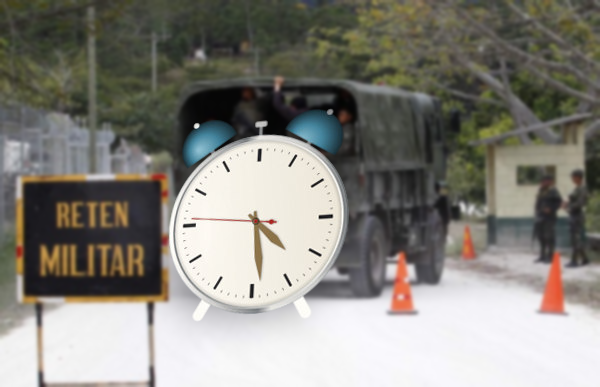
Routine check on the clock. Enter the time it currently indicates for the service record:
4:28:46
